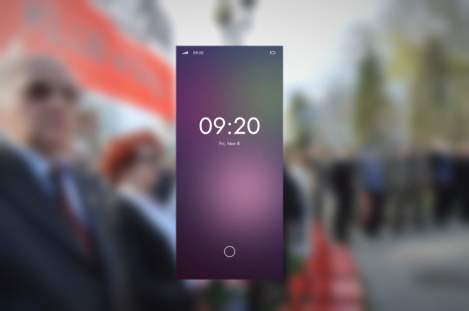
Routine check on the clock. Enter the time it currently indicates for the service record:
9:20
